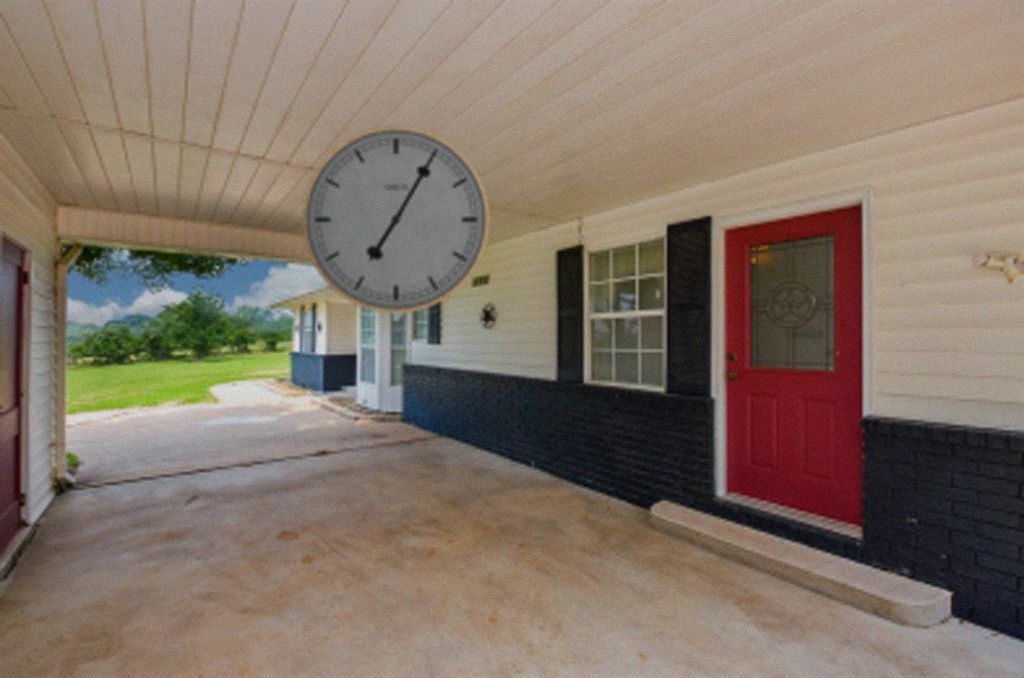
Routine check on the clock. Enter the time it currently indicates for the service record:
7:05
